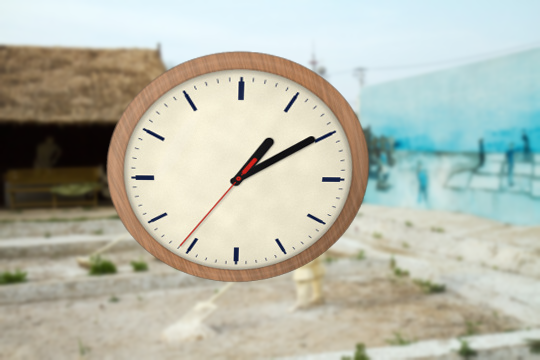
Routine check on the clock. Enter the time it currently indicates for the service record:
1:09:36
